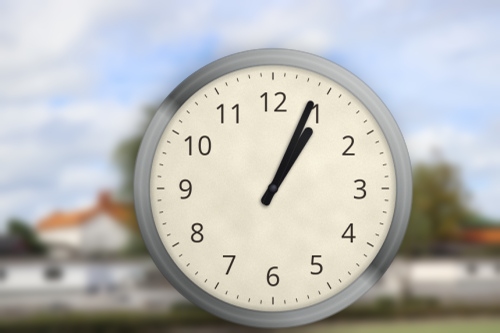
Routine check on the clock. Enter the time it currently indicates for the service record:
1:04
